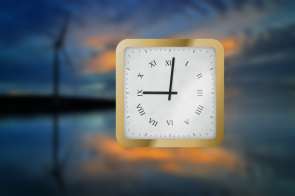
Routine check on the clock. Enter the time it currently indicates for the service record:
9:01
